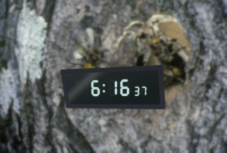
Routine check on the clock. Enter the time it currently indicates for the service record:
6:16:37
